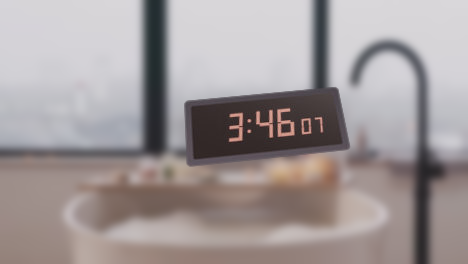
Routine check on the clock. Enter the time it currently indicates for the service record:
3:46:07
